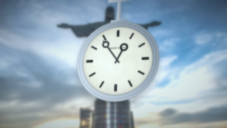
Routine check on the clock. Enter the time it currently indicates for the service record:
12:54
